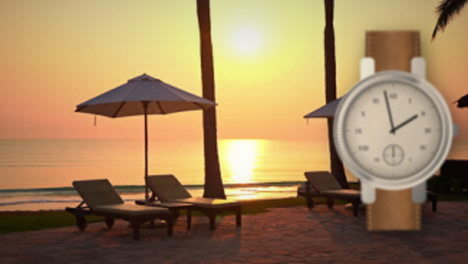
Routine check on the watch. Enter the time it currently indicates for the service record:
1:58
